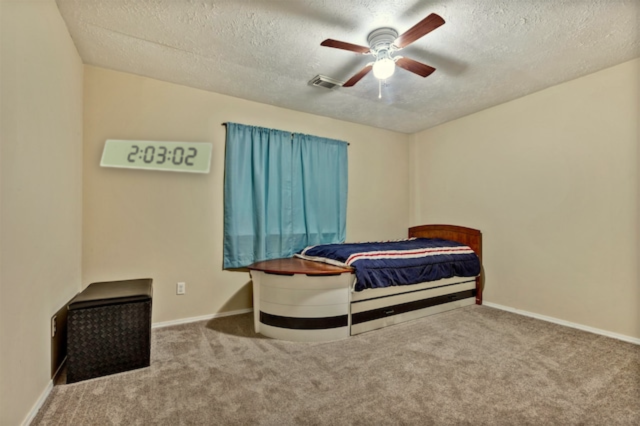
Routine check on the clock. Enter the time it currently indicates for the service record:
2:03:02
